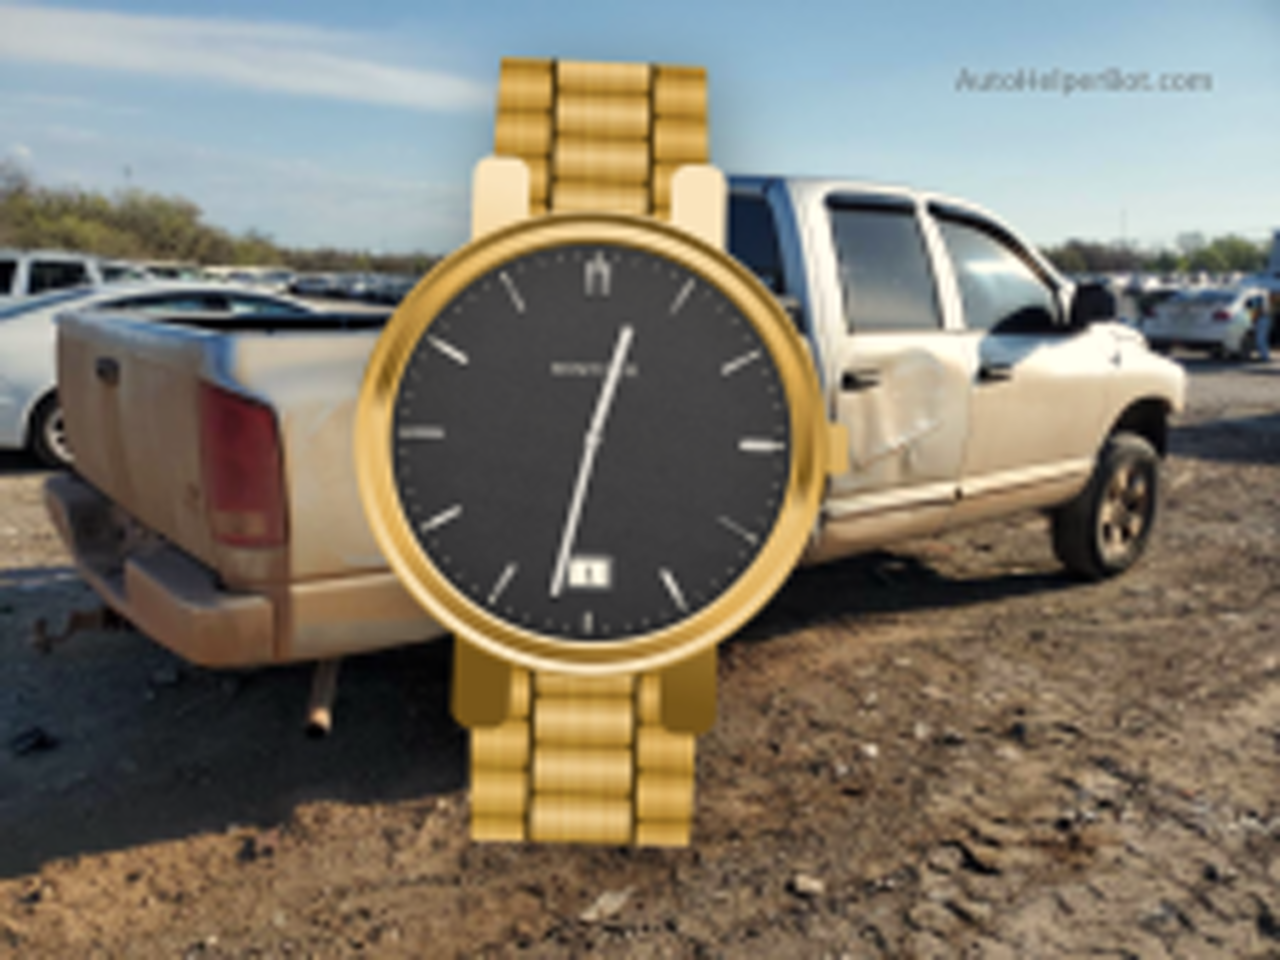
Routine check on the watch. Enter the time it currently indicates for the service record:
12:32
